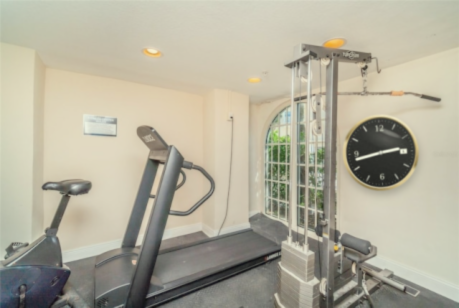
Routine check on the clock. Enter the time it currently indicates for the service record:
2:43
